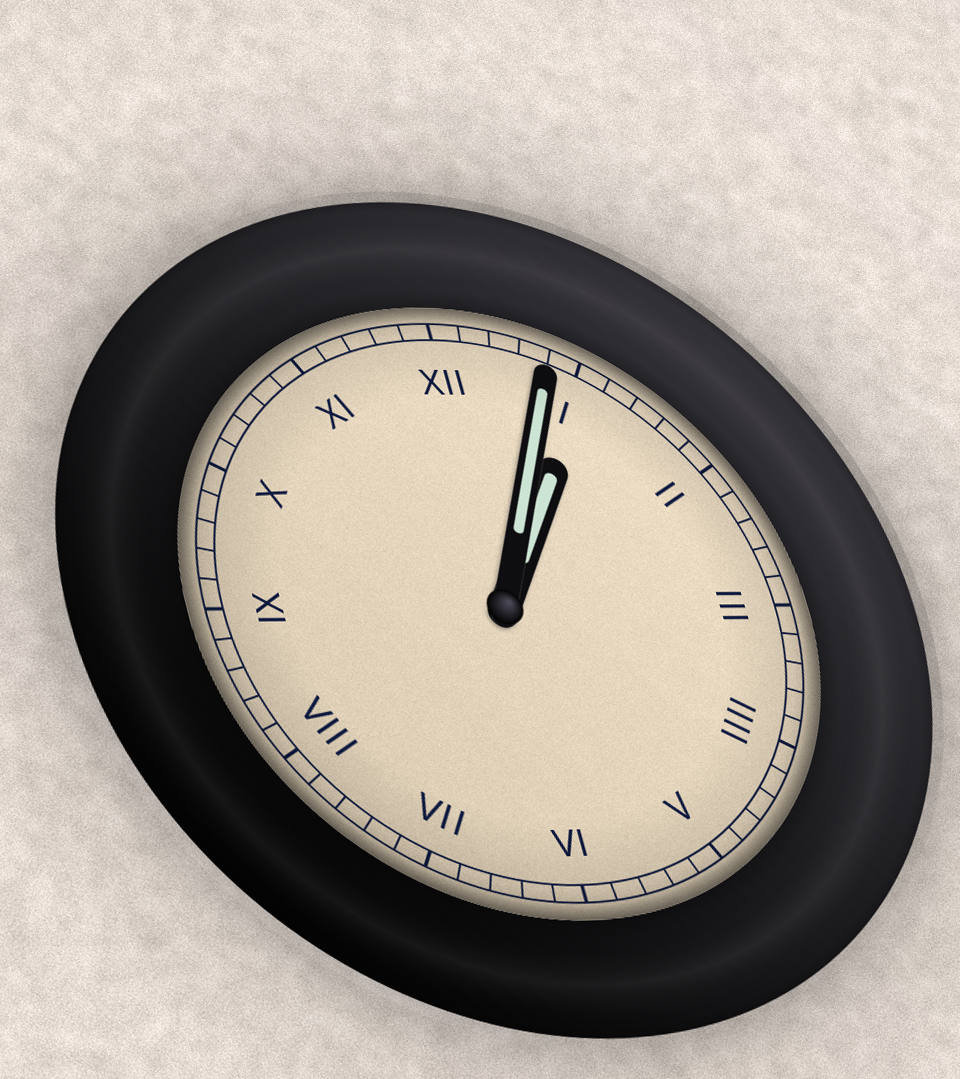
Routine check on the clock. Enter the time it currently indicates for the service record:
1:04
